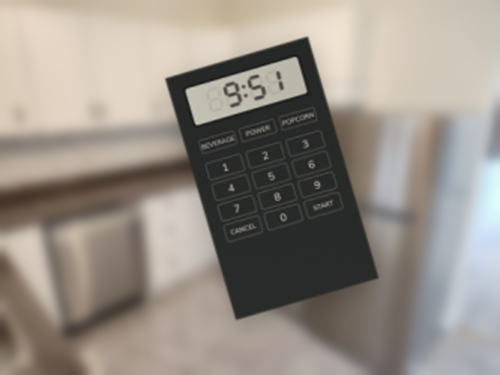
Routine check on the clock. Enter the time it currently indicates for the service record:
9:51
